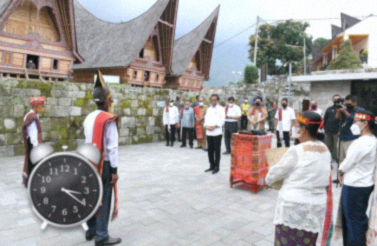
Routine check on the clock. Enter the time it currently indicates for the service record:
3:21
